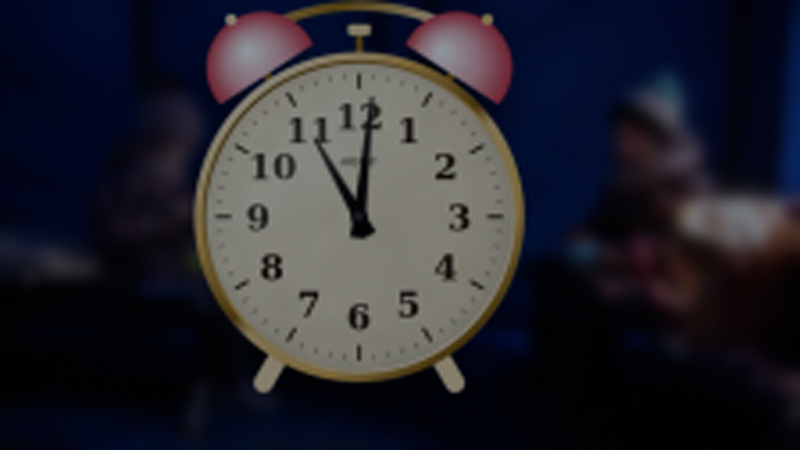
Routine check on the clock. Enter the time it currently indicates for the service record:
11:01
